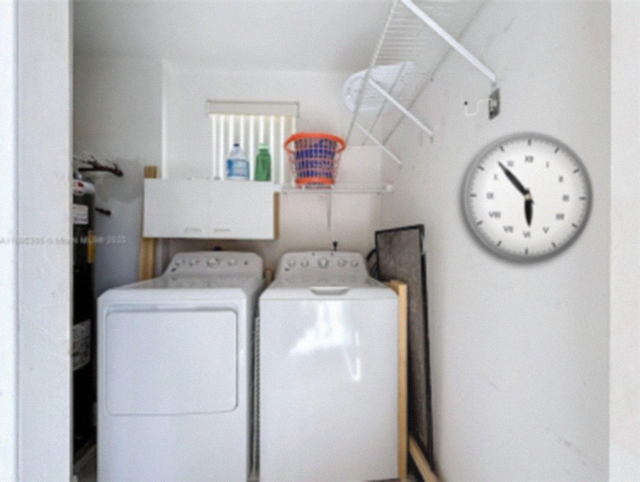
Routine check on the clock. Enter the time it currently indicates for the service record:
5:53
